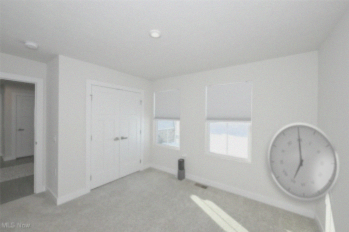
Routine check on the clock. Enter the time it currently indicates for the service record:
7:00
